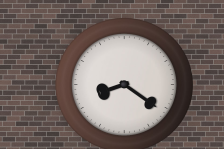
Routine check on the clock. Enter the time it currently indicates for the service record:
8:21
